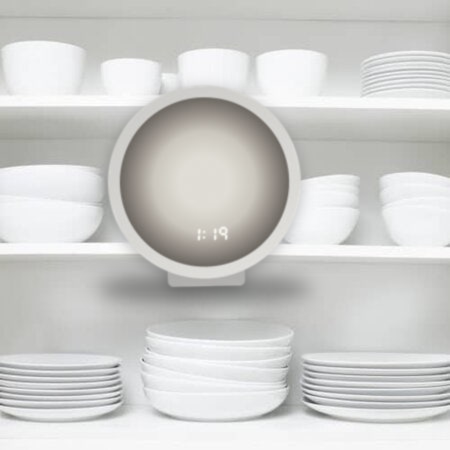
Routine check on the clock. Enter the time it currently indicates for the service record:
1:19
